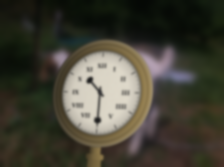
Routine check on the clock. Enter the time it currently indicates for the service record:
10:30
